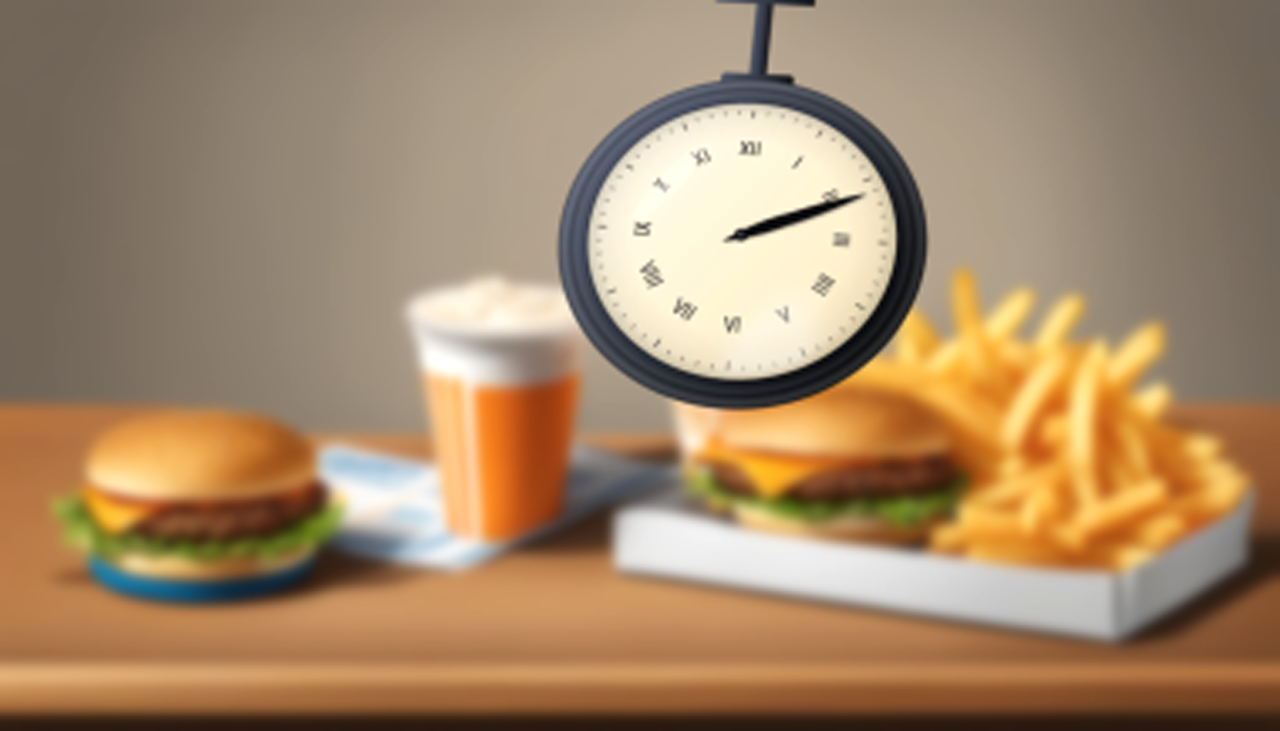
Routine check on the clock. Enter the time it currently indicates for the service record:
2:11
